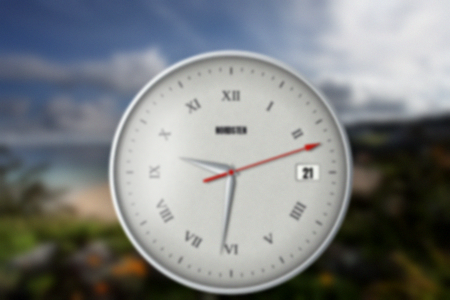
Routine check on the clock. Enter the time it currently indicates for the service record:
9:31:12
